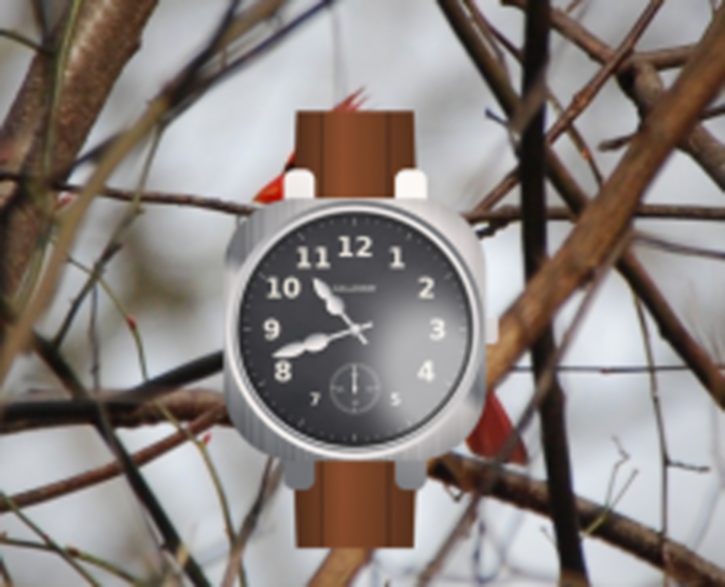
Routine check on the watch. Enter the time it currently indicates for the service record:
10:42
